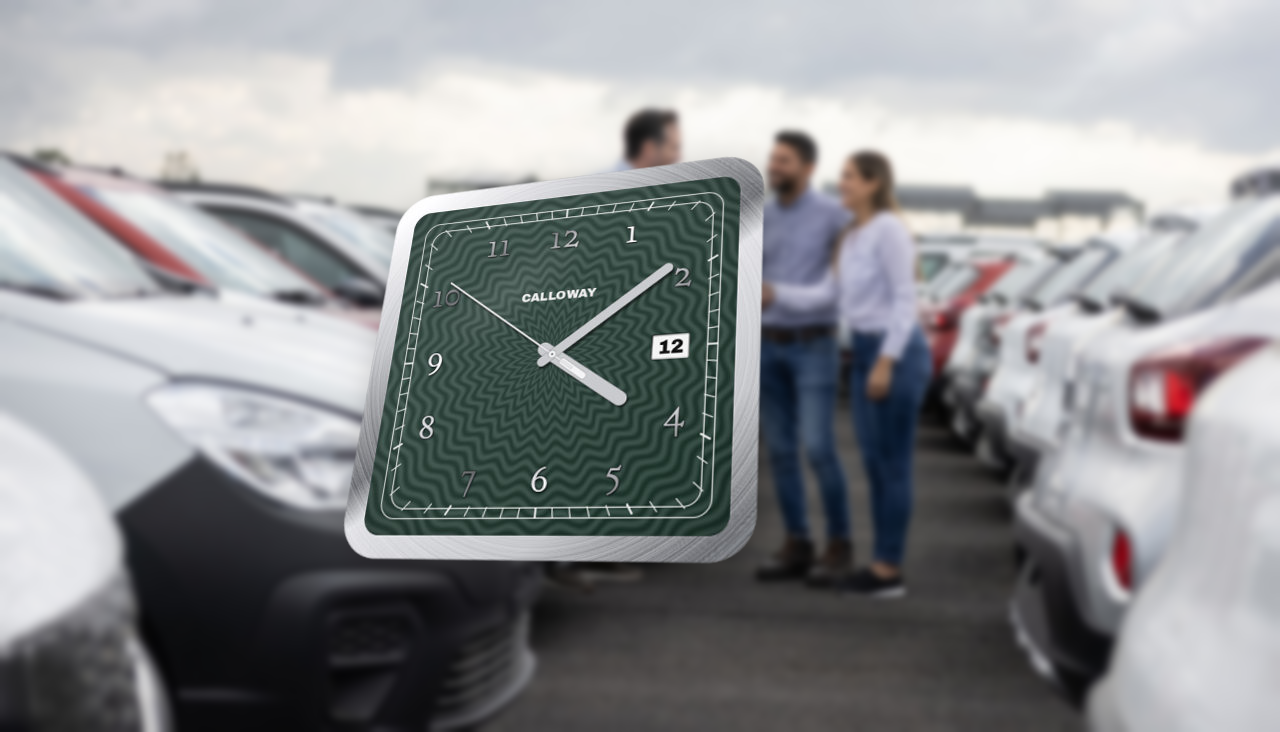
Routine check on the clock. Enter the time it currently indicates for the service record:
4:08:51
